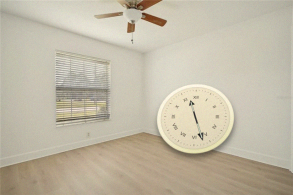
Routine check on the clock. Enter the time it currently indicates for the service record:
11:27
